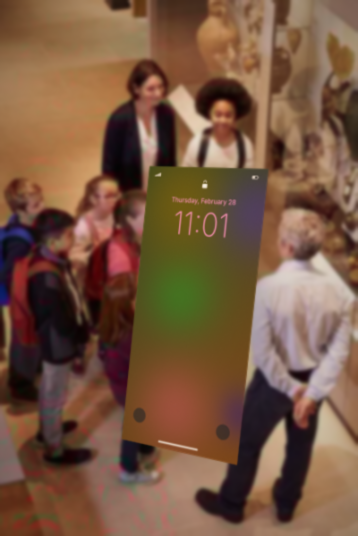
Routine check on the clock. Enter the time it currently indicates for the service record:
11:01
